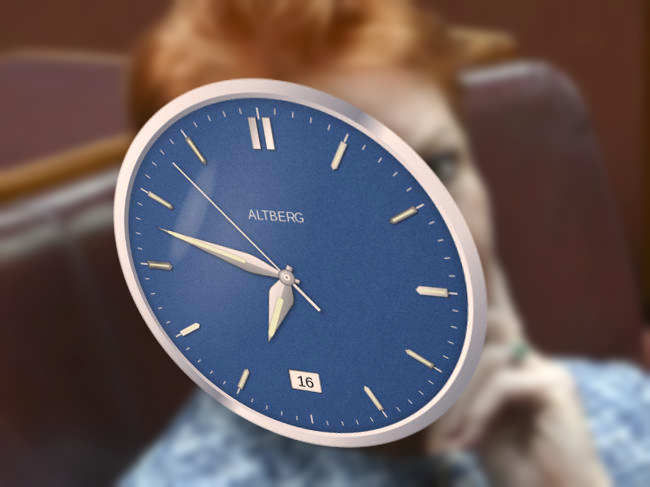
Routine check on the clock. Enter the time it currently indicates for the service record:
6:47:53
